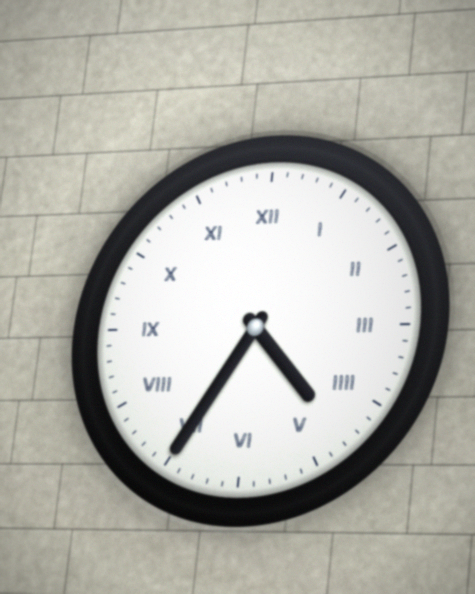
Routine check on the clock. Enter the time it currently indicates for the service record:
4:35
